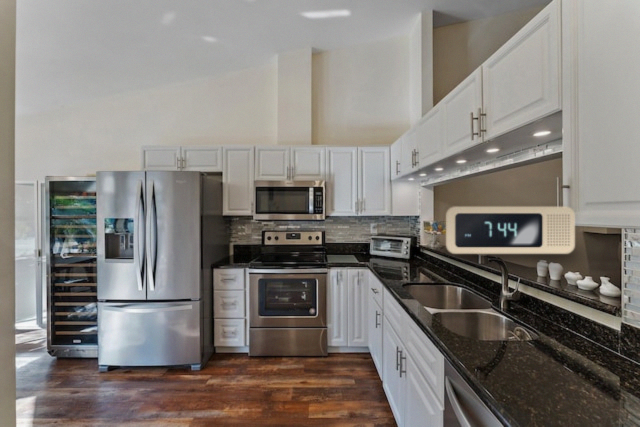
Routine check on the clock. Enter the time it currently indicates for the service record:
7:44
